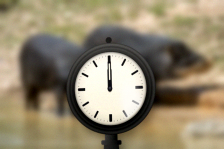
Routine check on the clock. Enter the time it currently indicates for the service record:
12:00
